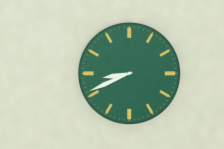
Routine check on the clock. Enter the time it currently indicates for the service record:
8:41
